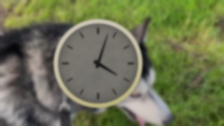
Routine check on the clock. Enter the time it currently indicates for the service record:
4:03
